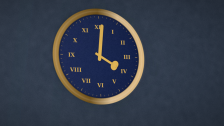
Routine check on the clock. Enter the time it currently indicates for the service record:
4:01
